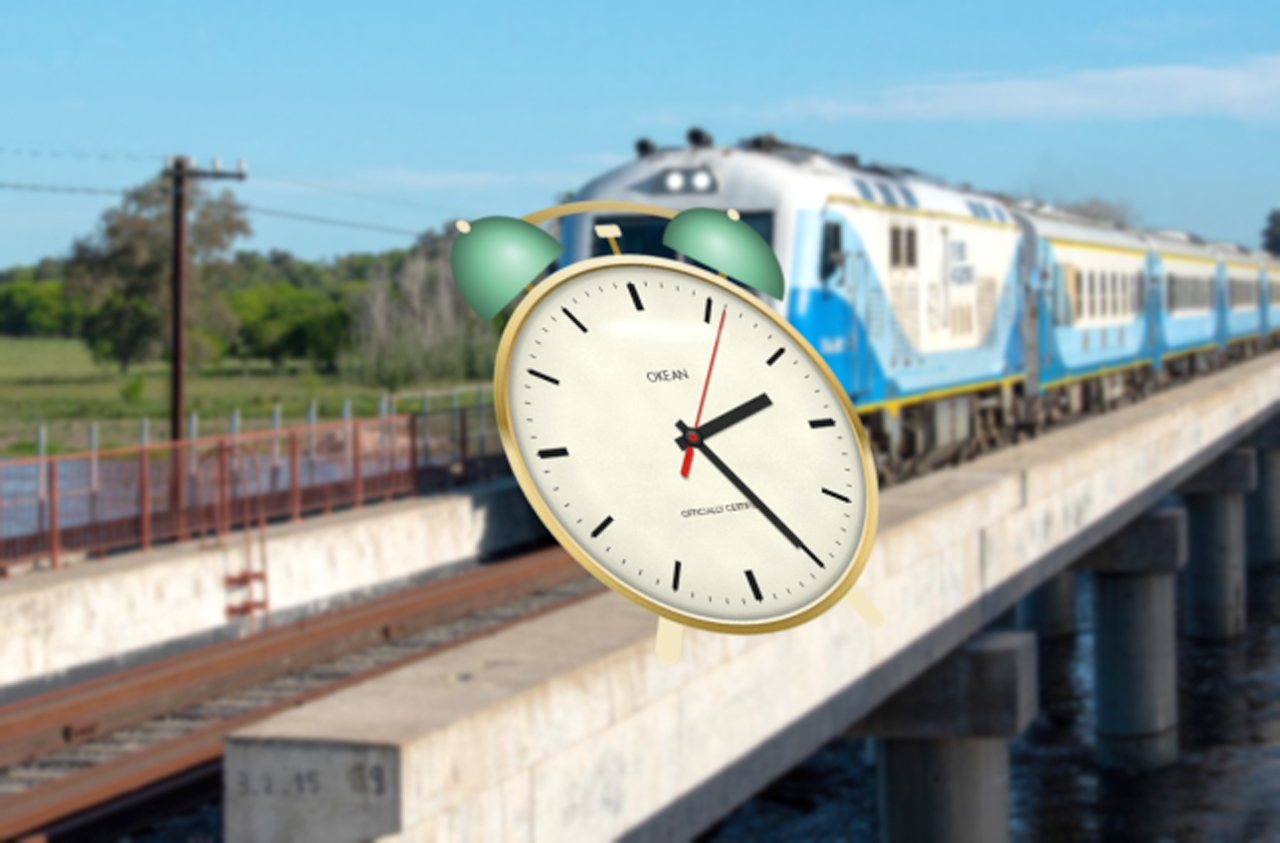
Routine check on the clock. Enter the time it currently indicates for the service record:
2:25:06
